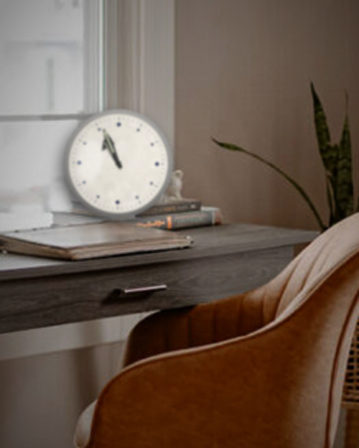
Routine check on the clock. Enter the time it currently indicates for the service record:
10:56
